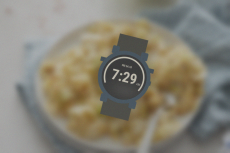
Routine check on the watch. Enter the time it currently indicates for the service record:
7:29
